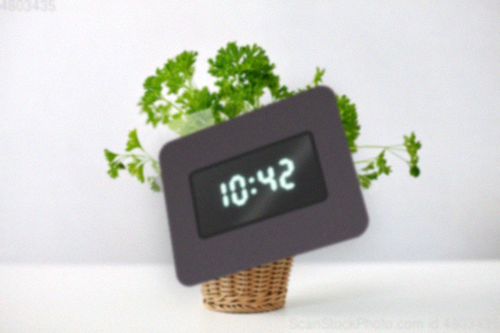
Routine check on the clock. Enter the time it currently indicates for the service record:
10:42
